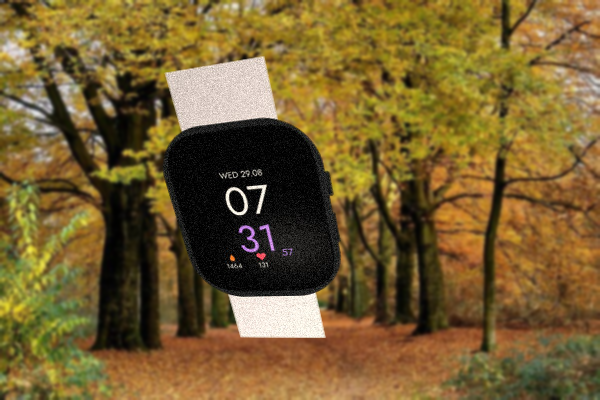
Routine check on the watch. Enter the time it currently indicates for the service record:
7:31:57
